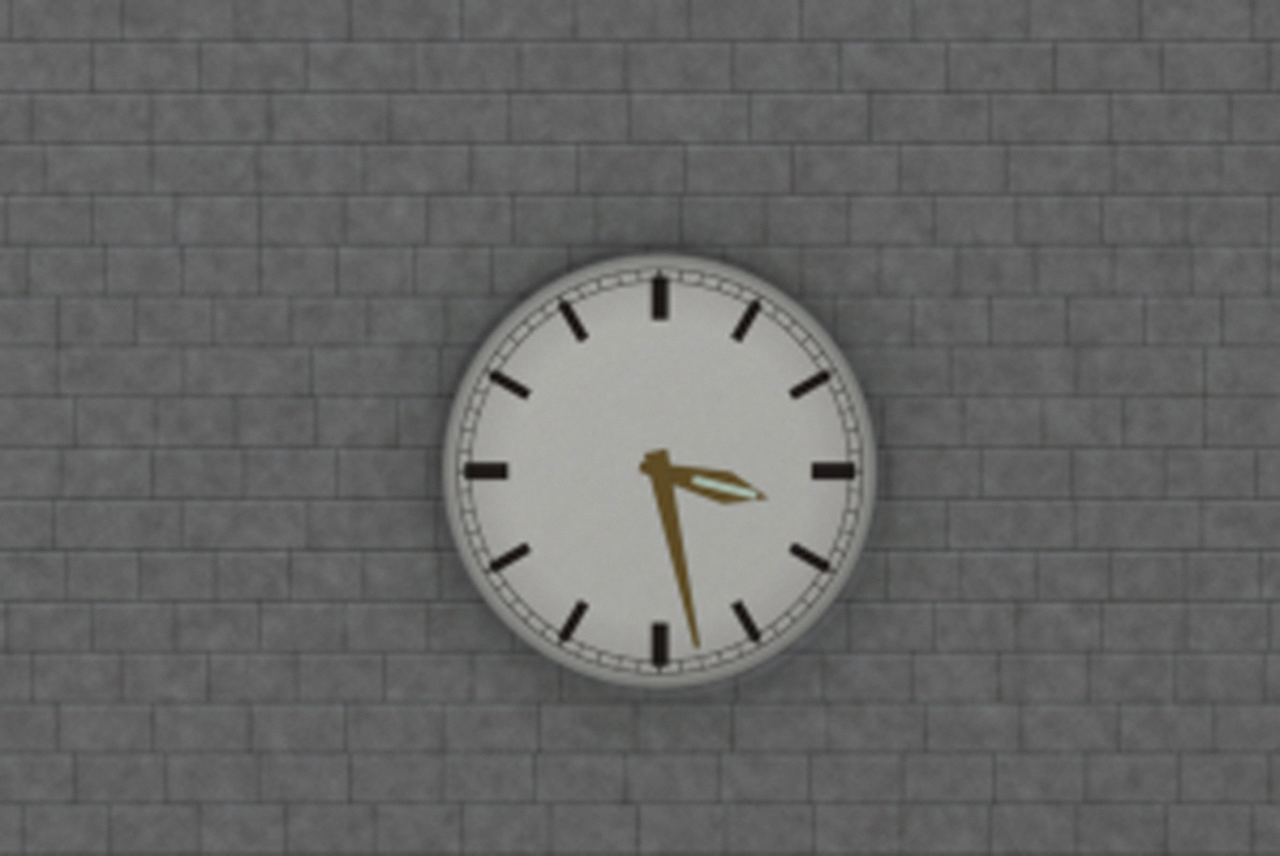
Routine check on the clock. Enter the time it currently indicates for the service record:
3:28
